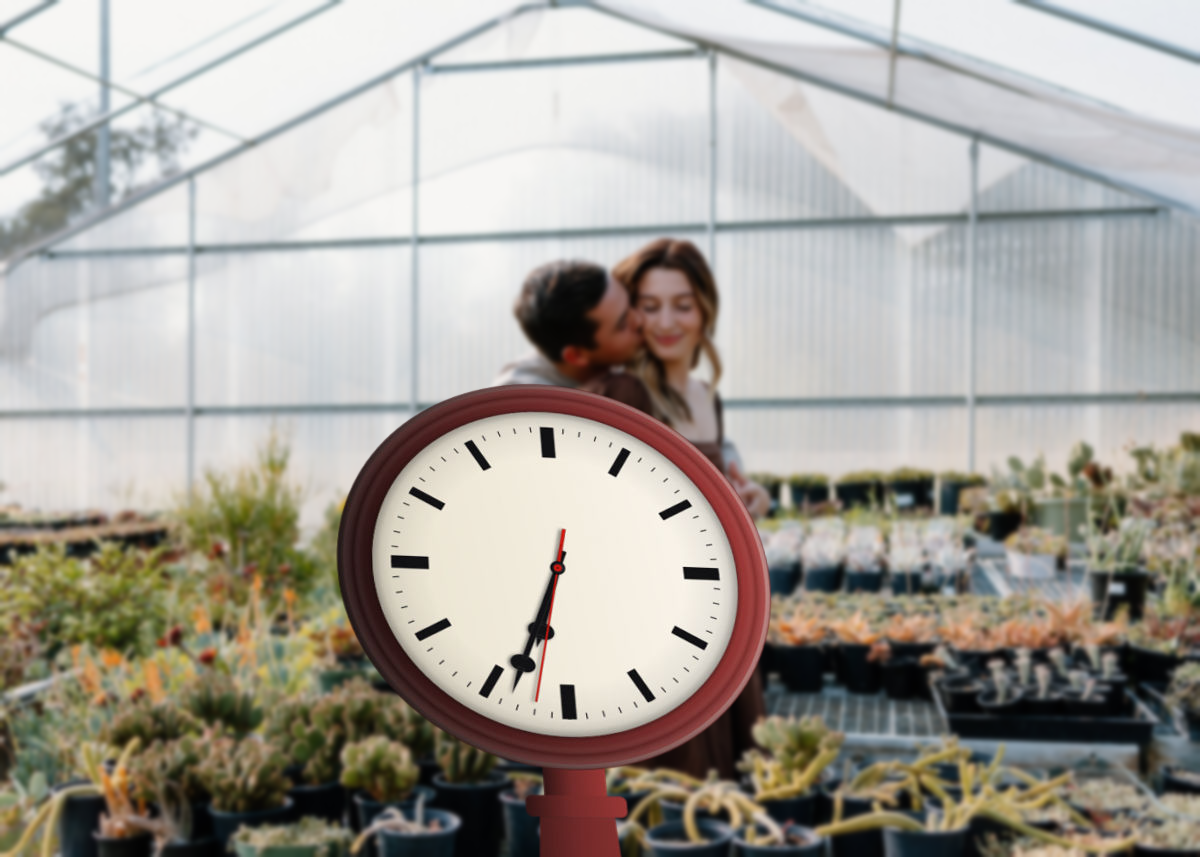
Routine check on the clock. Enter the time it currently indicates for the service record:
6:33:32
